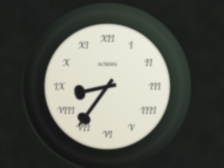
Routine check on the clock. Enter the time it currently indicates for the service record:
8:36
